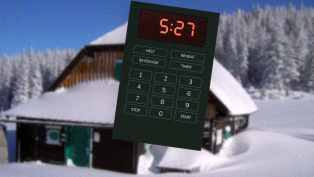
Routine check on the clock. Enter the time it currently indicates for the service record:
5:27
